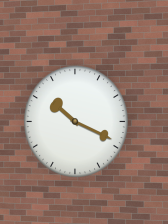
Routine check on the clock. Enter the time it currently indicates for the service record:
10:19
